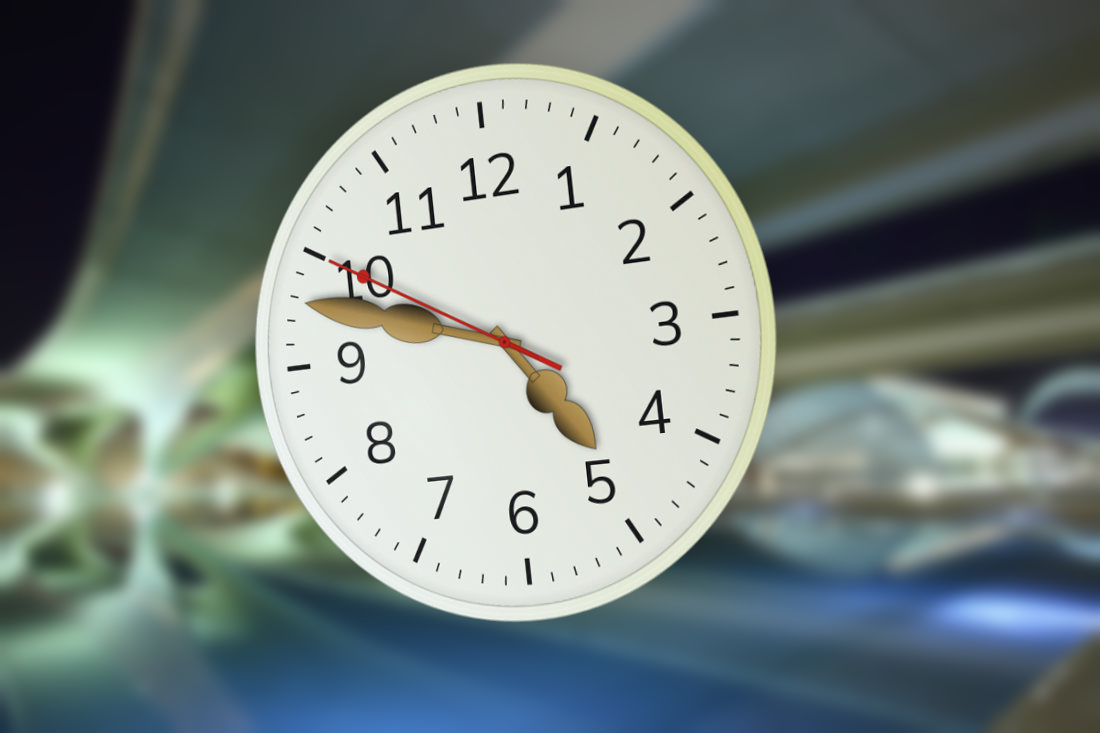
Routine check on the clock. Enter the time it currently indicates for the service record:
4:47:50
